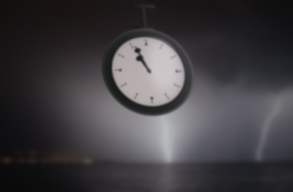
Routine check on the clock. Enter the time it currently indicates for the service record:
10:56
